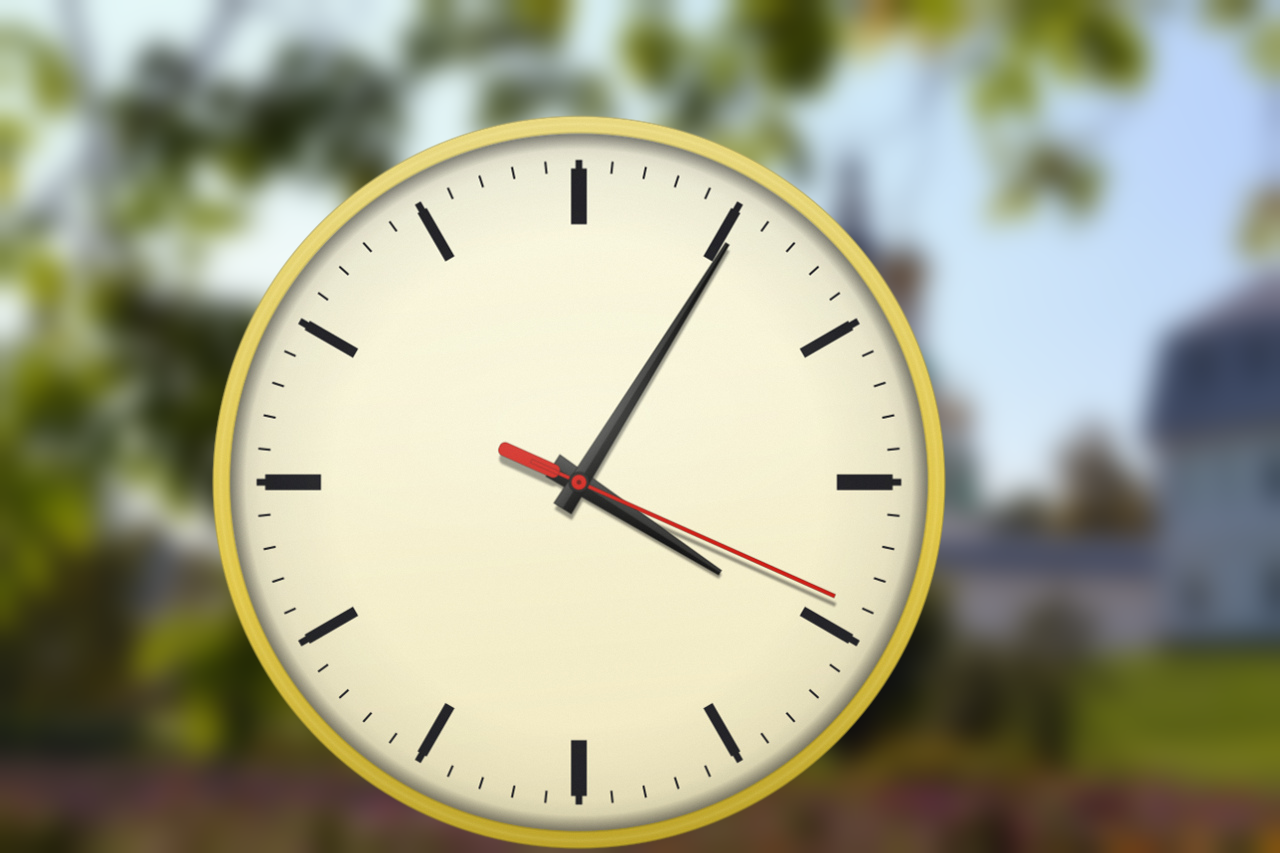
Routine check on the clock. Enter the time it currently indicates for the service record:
4:05:19
